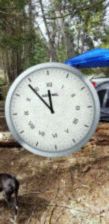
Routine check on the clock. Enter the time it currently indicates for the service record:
11:54
